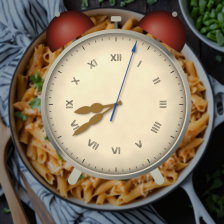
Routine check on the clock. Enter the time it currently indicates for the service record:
8:39:03
